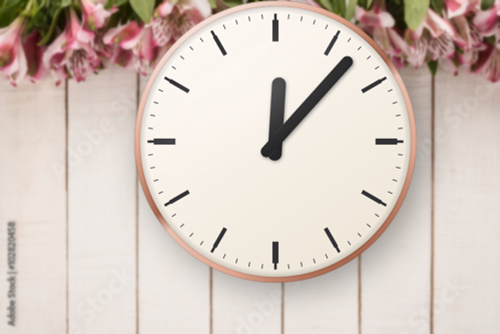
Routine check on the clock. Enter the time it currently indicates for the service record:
12:07
